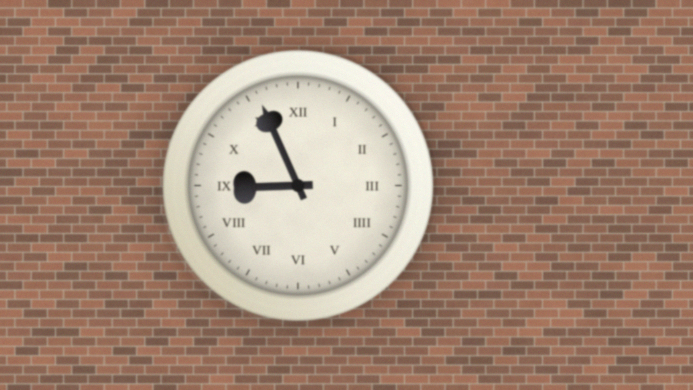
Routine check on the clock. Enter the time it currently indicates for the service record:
8:56
